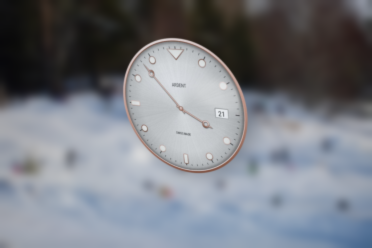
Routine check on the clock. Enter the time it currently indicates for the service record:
3:53
